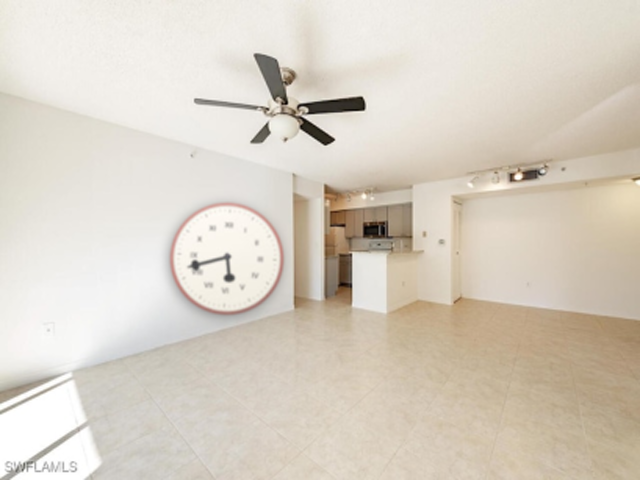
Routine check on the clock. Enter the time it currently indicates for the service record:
5:42
